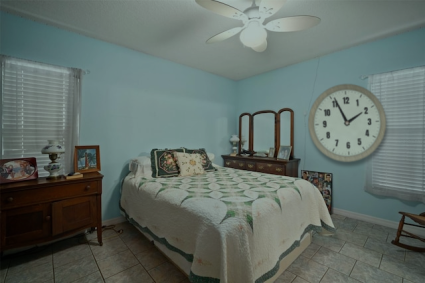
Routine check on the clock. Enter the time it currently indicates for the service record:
1:56
